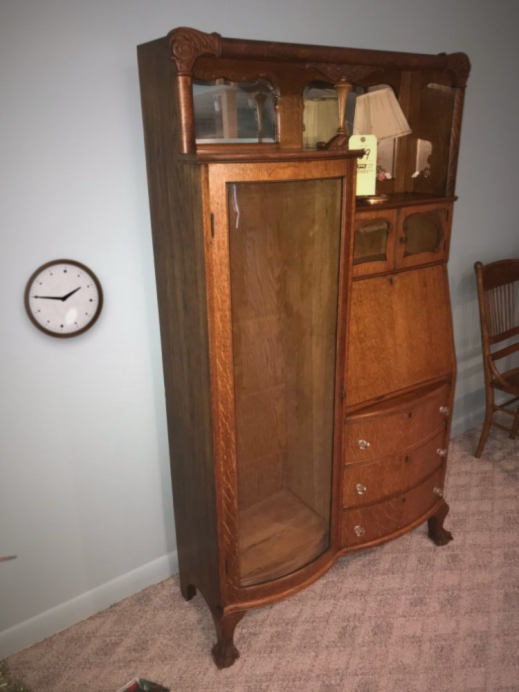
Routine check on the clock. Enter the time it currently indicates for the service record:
1:45
